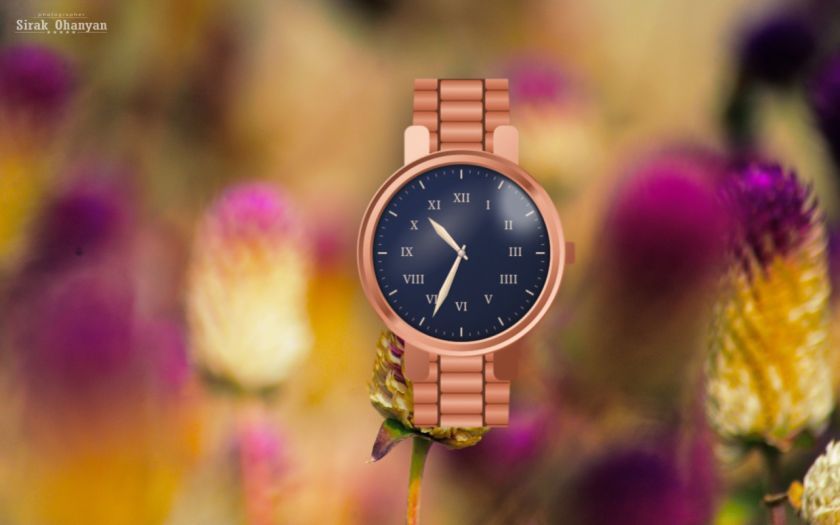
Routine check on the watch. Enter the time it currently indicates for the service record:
10:34
